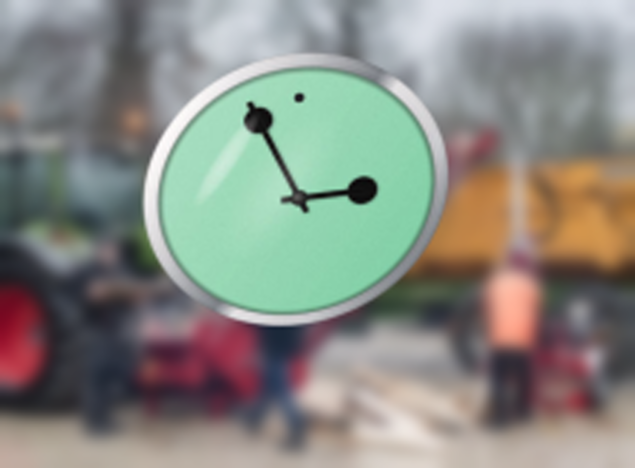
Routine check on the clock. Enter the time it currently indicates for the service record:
2:56
